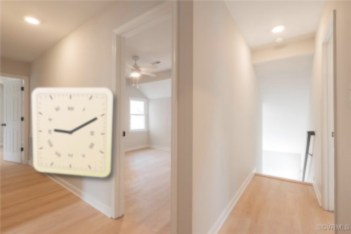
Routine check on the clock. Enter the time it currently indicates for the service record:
9:10
